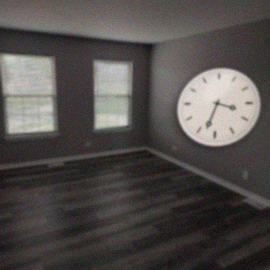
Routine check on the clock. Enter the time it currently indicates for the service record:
3:33
